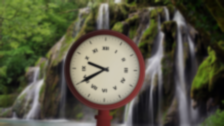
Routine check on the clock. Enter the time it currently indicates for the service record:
9:40
